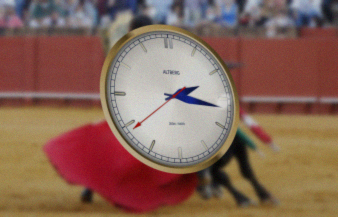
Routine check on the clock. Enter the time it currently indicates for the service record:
2:16:39
